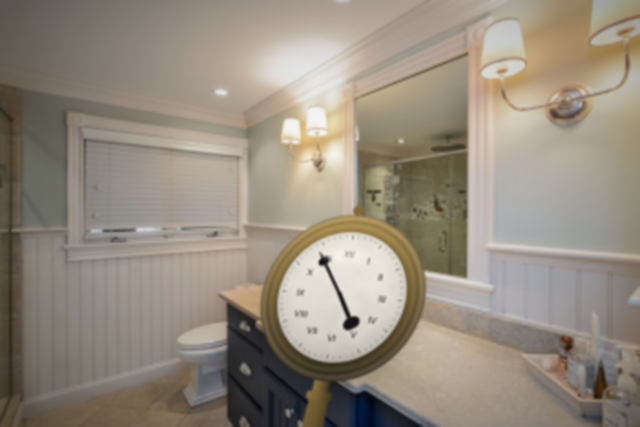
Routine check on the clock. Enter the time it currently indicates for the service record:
4:54
